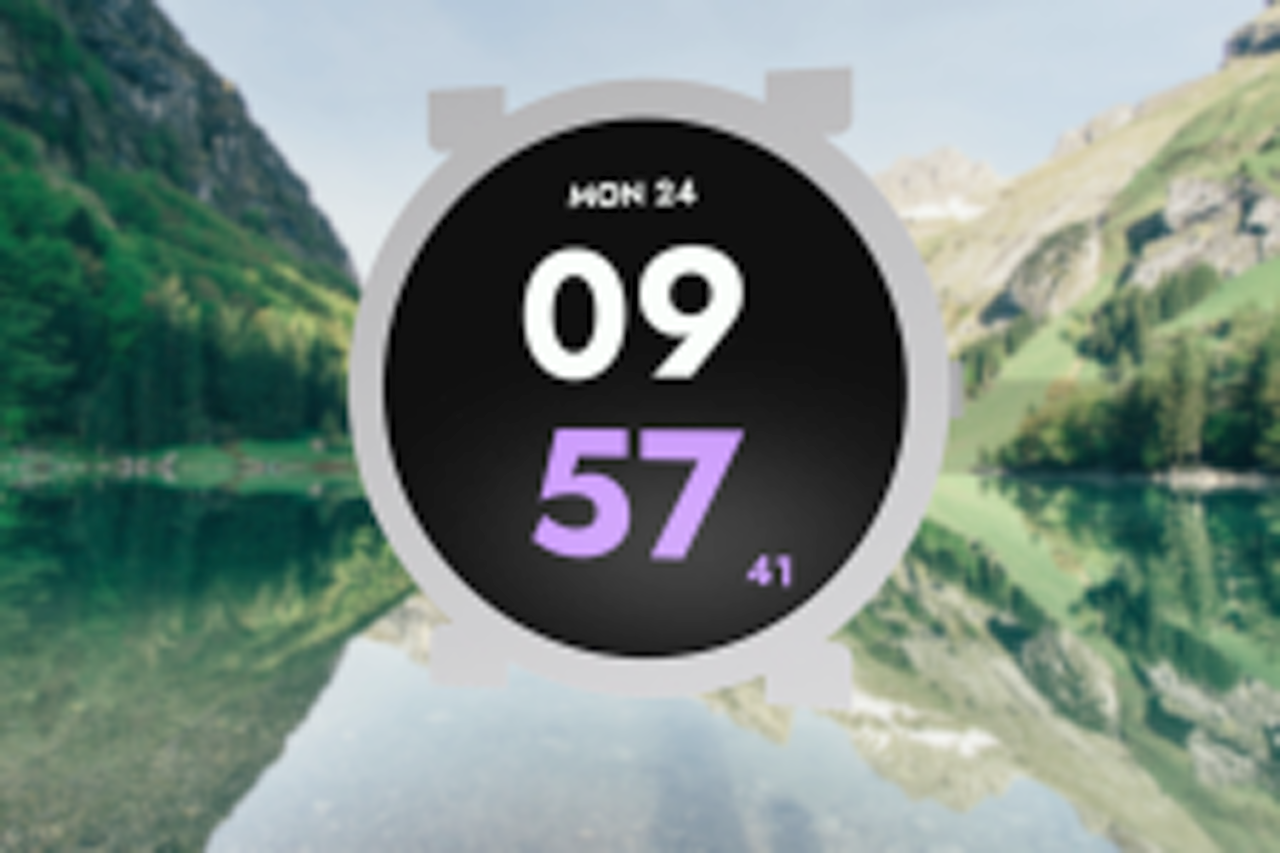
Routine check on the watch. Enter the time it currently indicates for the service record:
9:57
